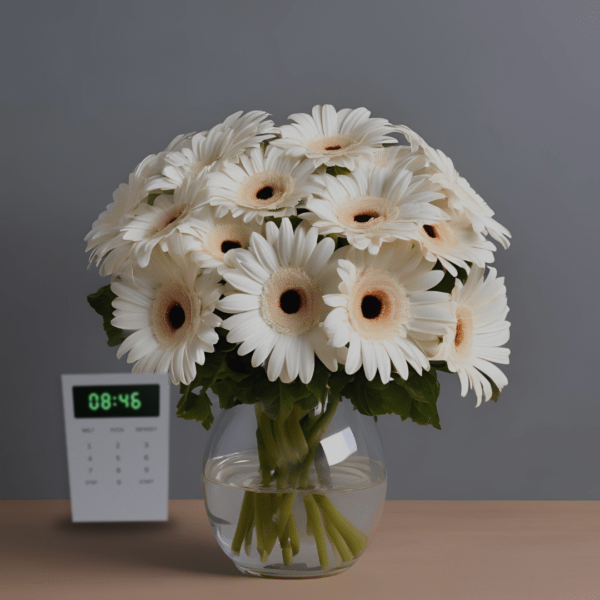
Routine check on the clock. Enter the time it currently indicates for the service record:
8:46
